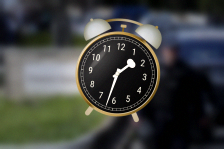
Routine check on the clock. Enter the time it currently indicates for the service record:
1:32
